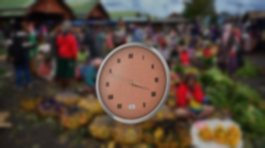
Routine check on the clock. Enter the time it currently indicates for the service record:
3:49
